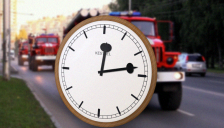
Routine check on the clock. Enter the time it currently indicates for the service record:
12:13
